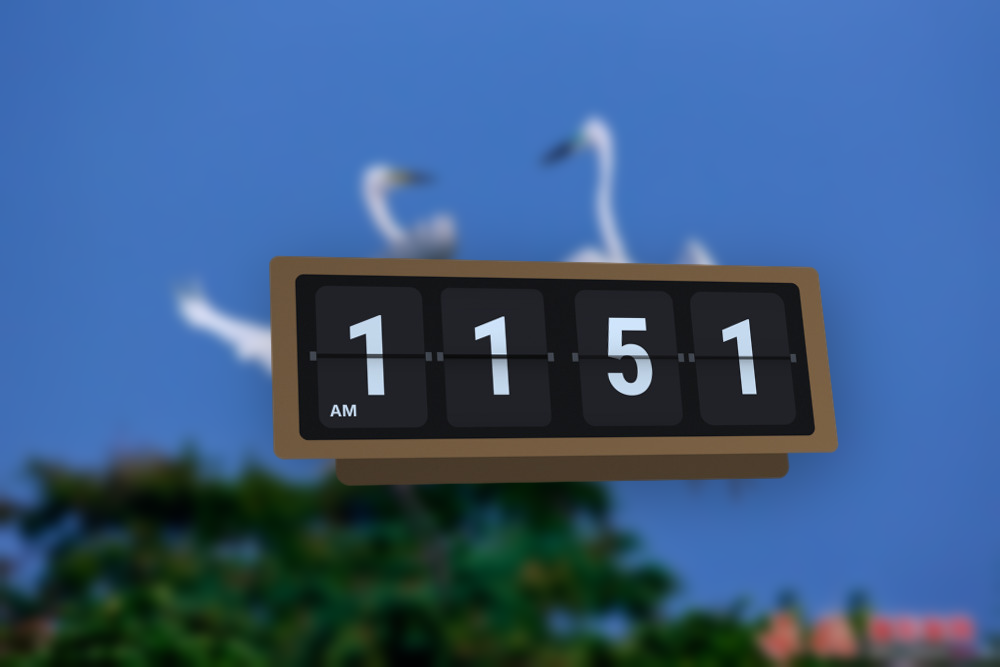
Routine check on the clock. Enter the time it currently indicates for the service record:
11:51
